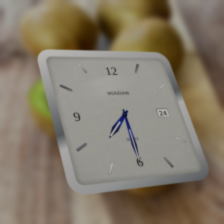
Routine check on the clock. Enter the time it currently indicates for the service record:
7:30
